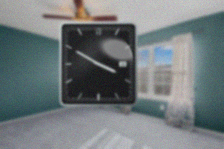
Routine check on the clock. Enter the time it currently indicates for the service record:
3:50
